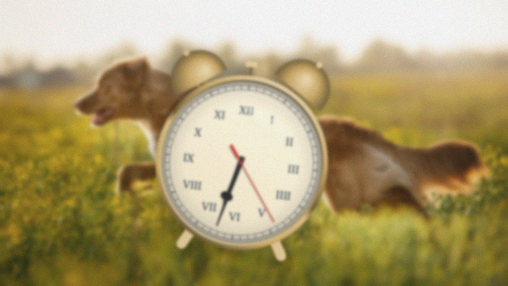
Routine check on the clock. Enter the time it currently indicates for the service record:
6:32:24
